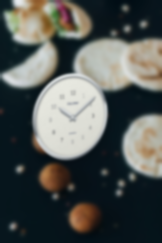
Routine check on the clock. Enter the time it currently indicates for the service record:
10:09
